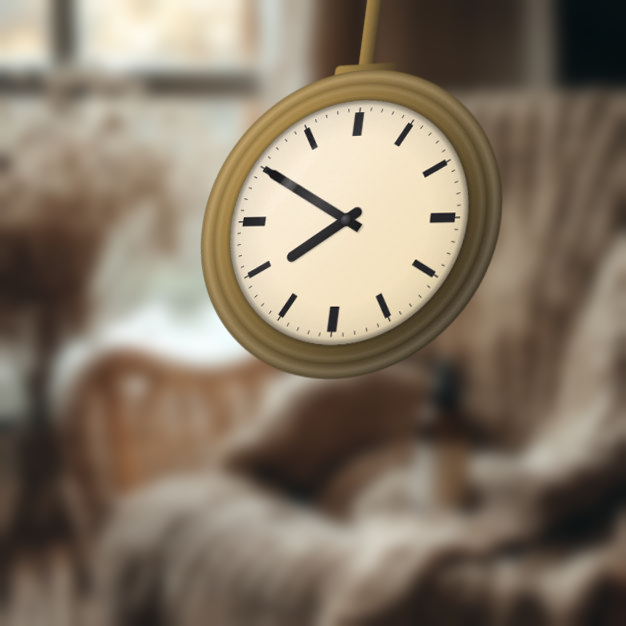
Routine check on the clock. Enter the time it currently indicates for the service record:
7:50
